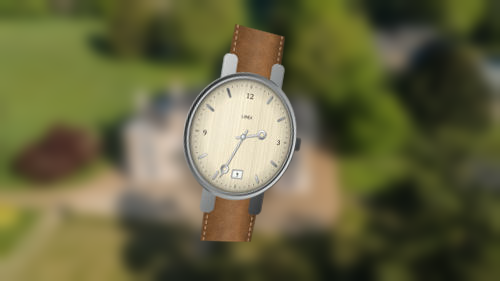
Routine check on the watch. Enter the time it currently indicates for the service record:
2:34
